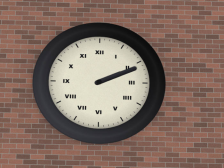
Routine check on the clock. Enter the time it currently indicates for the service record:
2:11
